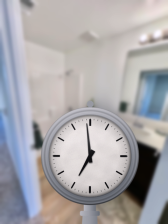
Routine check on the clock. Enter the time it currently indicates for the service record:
6:59
